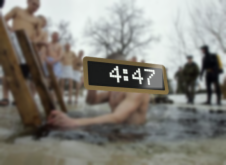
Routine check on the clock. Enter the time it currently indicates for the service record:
4:47
